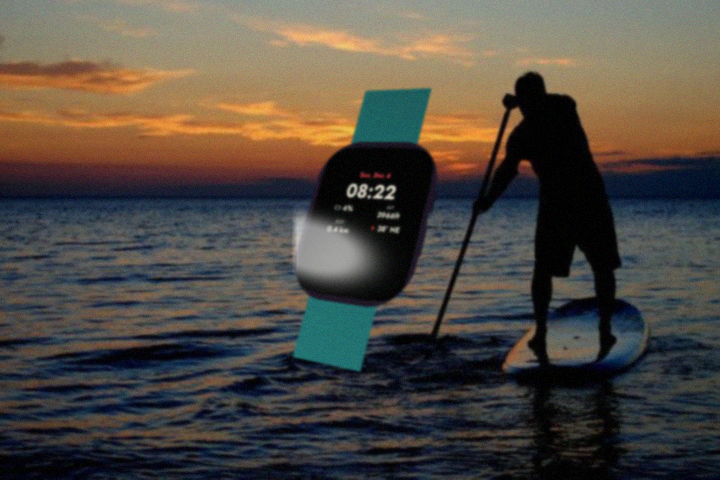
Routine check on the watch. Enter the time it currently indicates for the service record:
8:22
